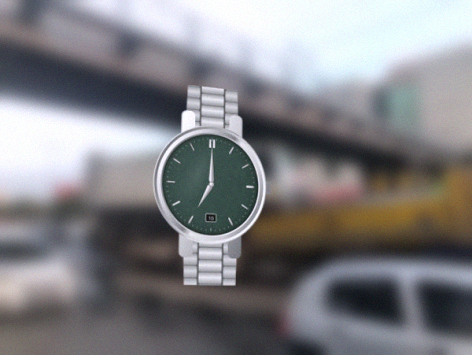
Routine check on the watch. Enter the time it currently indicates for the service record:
7:00
